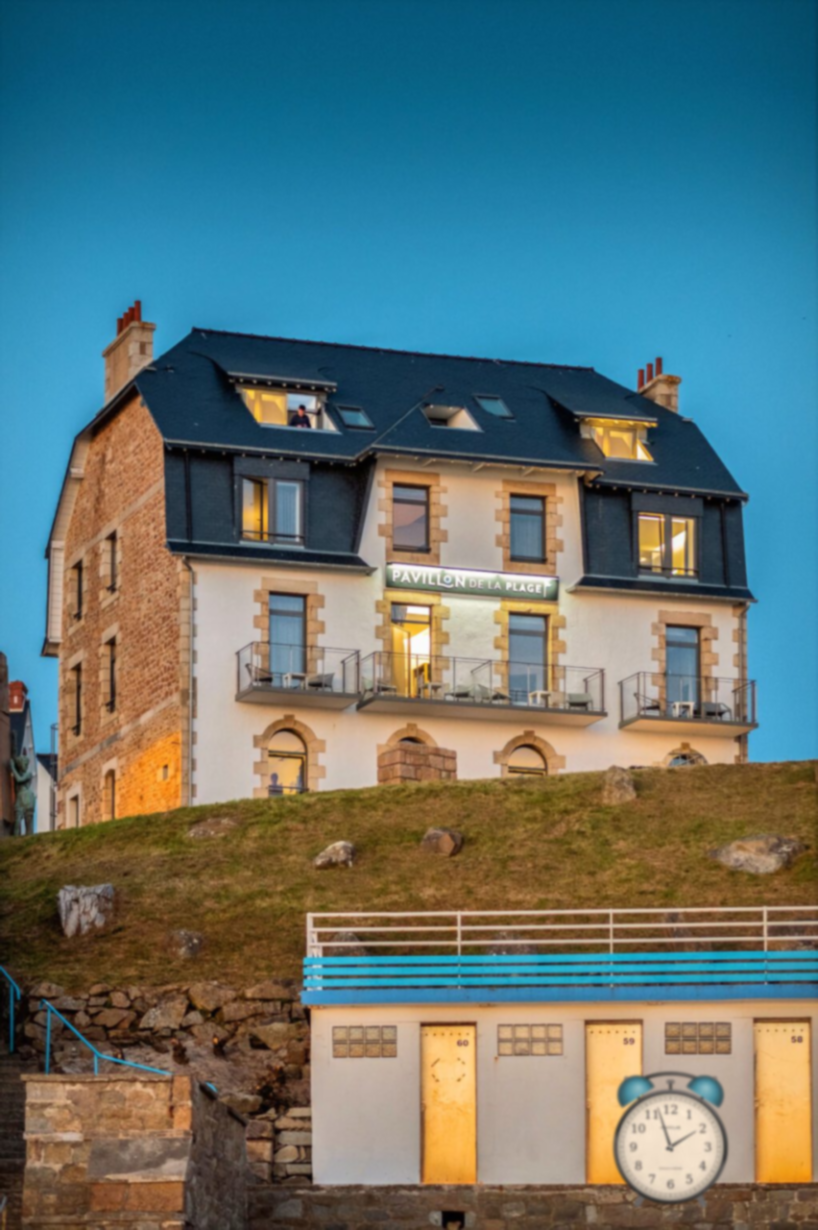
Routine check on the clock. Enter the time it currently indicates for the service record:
1:57
